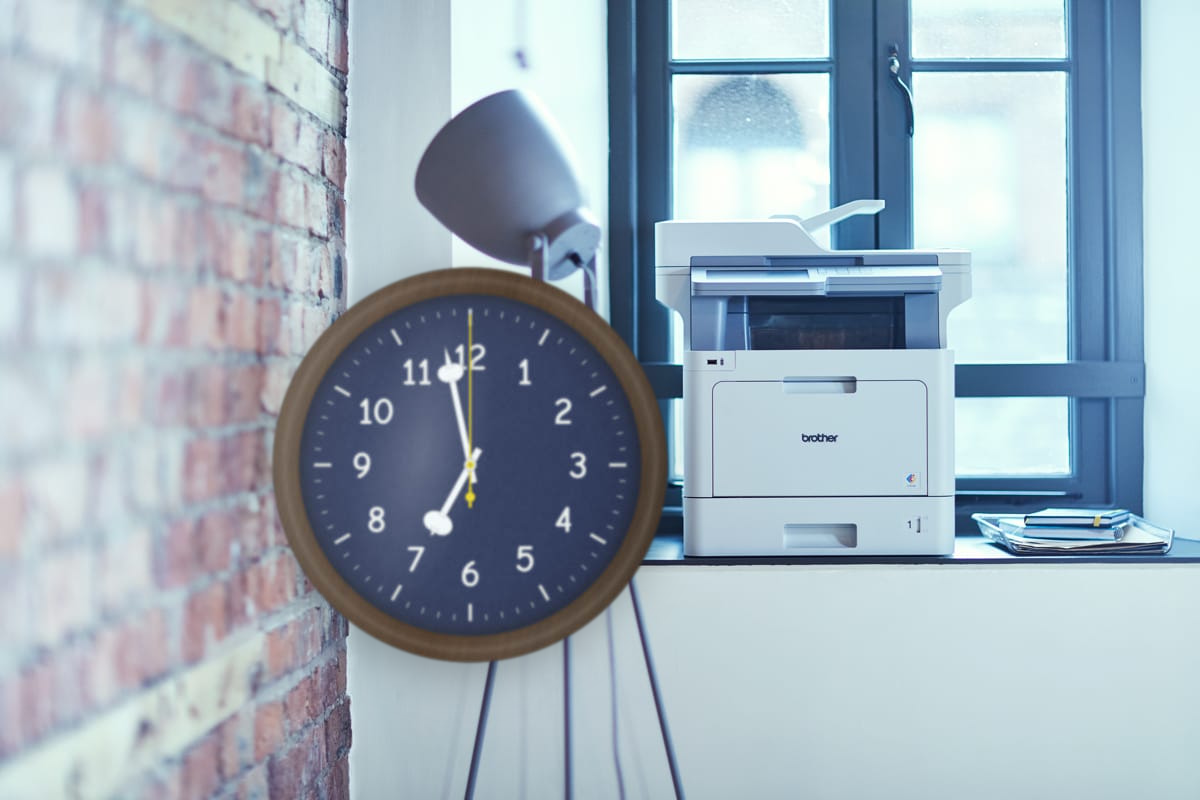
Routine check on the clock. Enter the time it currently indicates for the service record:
6:58:00
